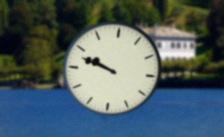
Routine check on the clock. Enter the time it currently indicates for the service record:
9:48
